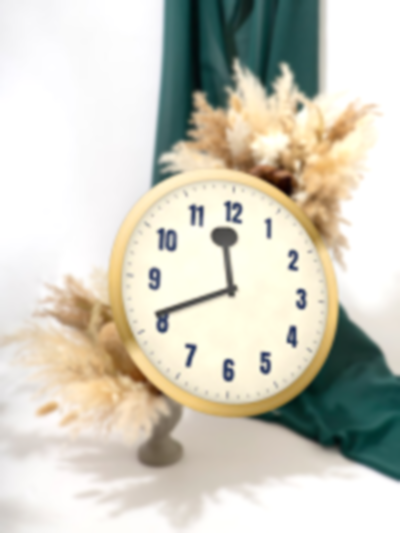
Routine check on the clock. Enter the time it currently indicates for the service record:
11:41
